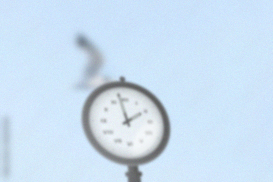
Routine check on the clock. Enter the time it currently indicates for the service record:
1:58
